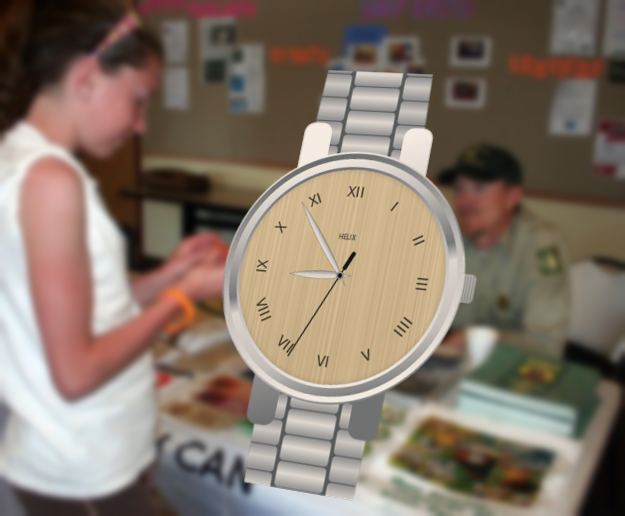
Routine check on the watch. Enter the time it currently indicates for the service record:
8:53:34
